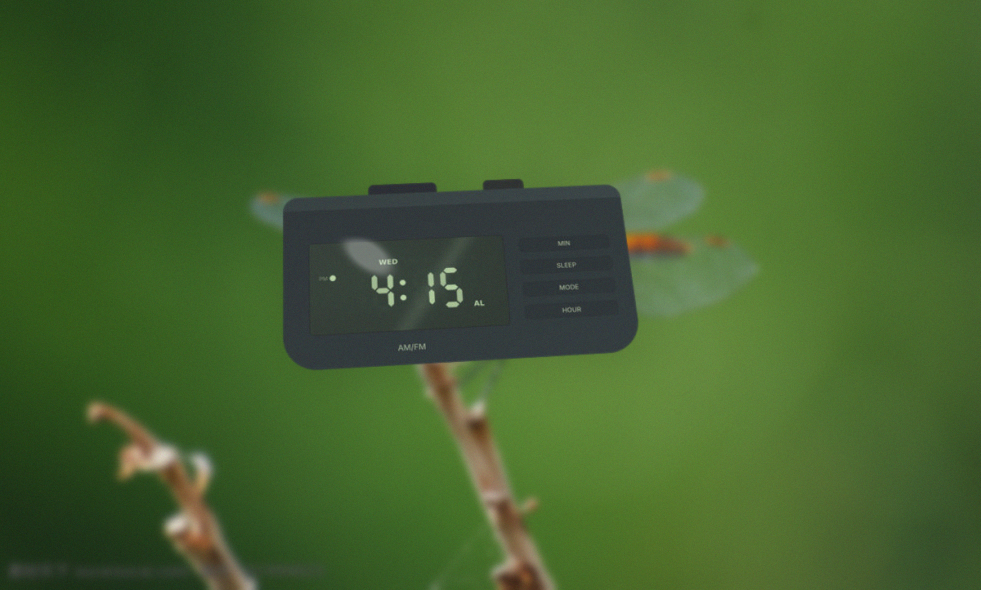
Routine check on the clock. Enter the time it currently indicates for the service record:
4:15
